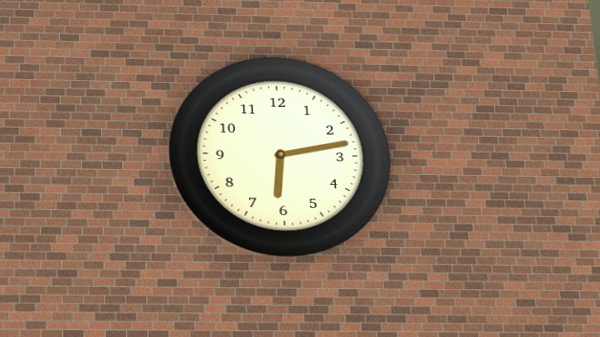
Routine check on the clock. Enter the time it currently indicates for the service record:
6:13
